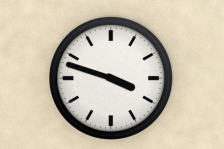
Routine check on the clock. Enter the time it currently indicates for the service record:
3:48
